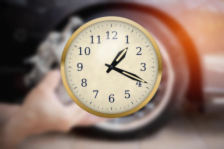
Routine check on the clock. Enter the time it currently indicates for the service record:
1:19
